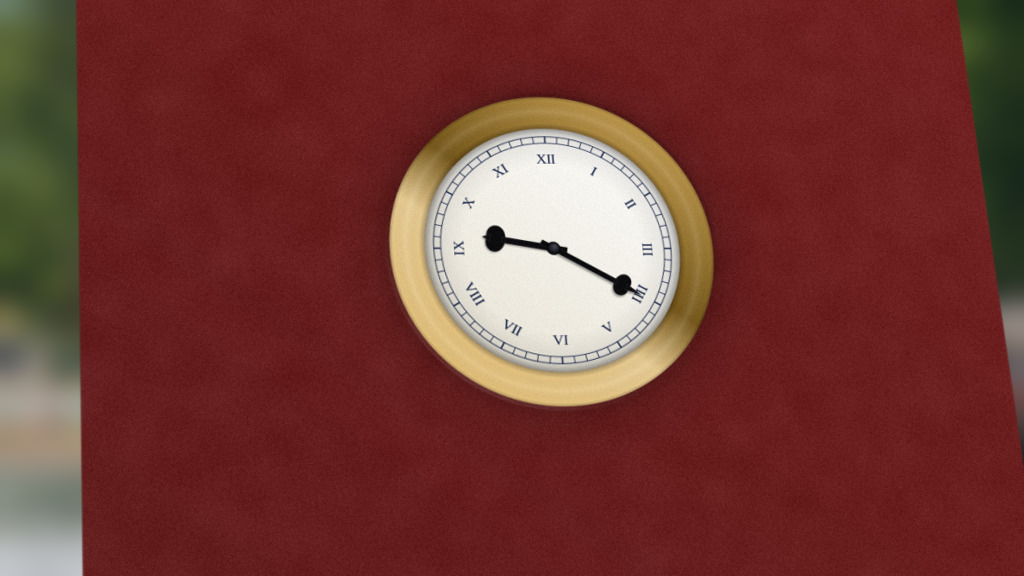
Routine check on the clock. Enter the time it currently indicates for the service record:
9:20
